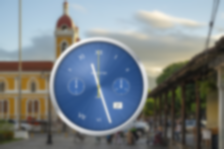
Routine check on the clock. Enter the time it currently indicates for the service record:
11:27
